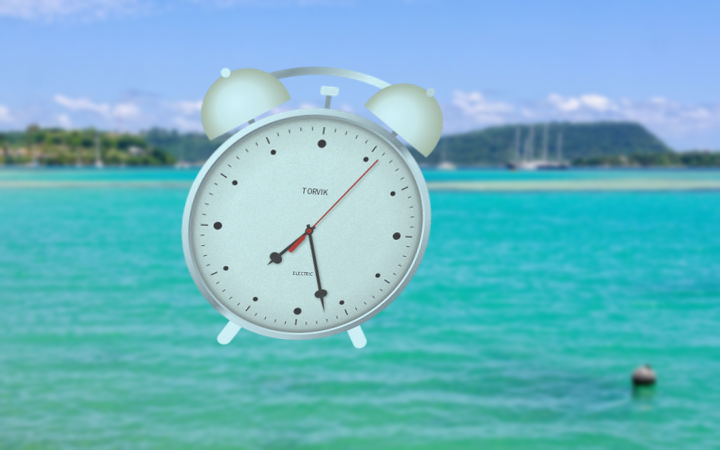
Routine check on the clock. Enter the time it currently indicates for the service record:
7:27:06
